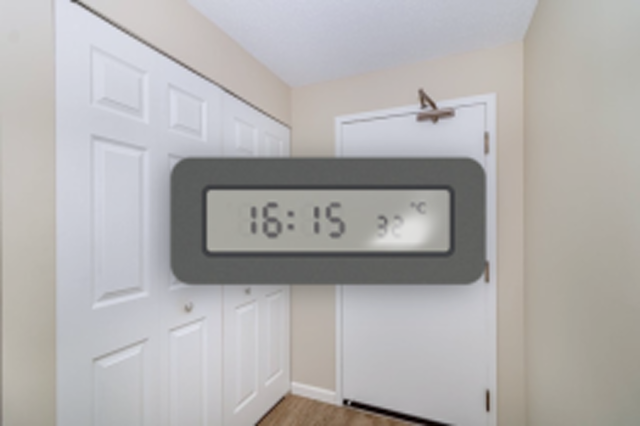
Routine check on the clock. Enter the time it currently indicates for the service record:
16:15
